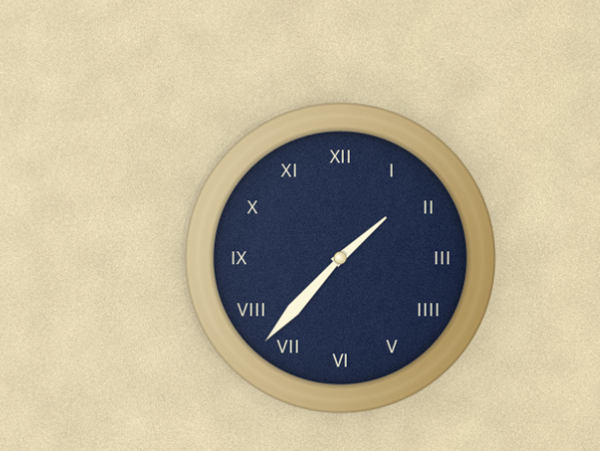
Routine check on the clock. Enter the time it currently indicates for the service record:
1:37
